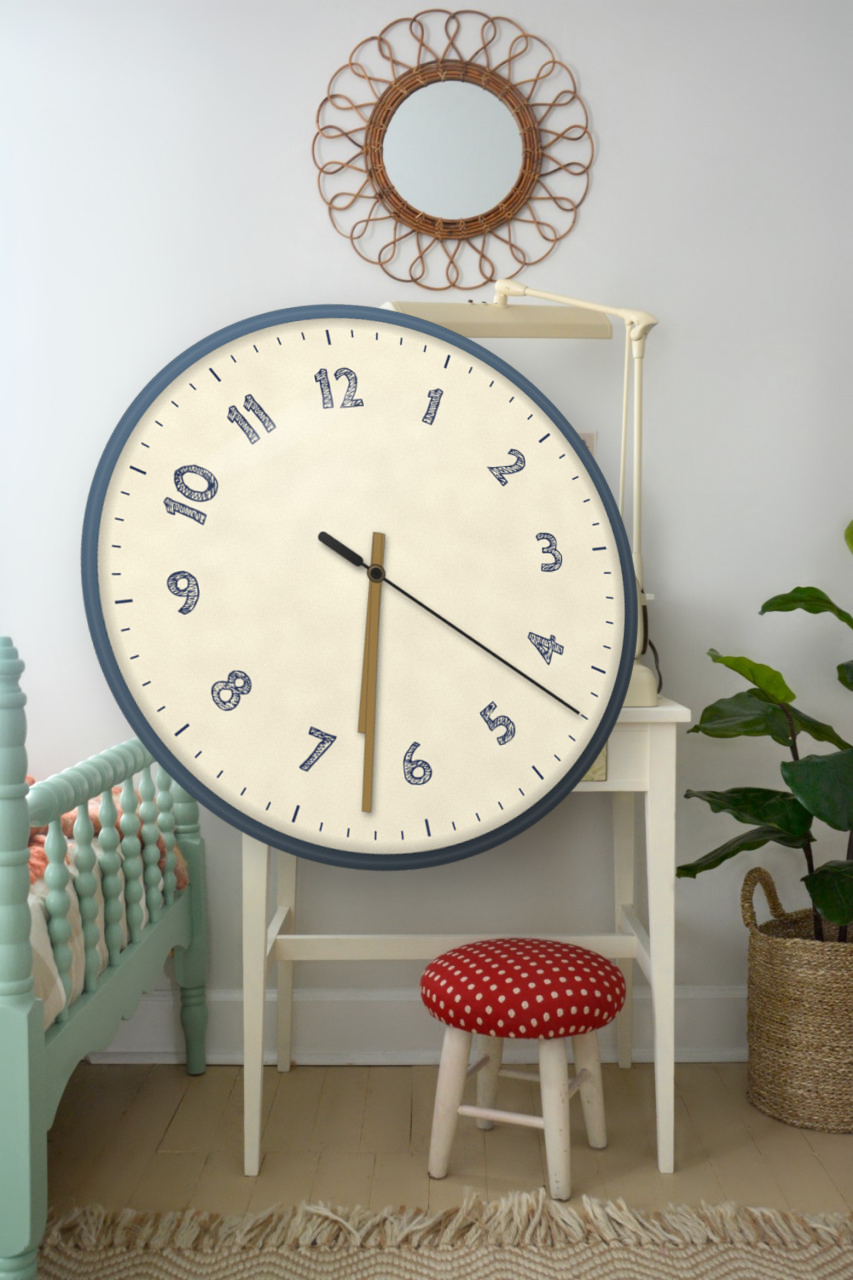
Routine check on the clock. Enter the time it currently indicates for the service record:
6:32:22
